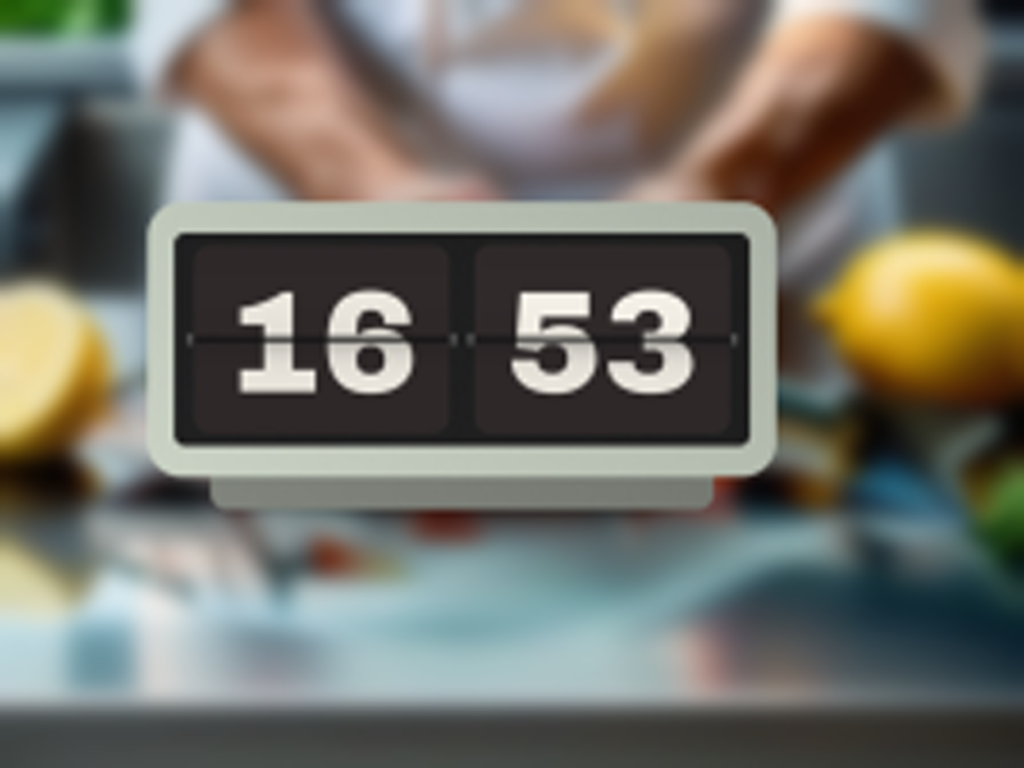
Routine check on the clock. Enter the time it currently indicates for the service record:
16:53
